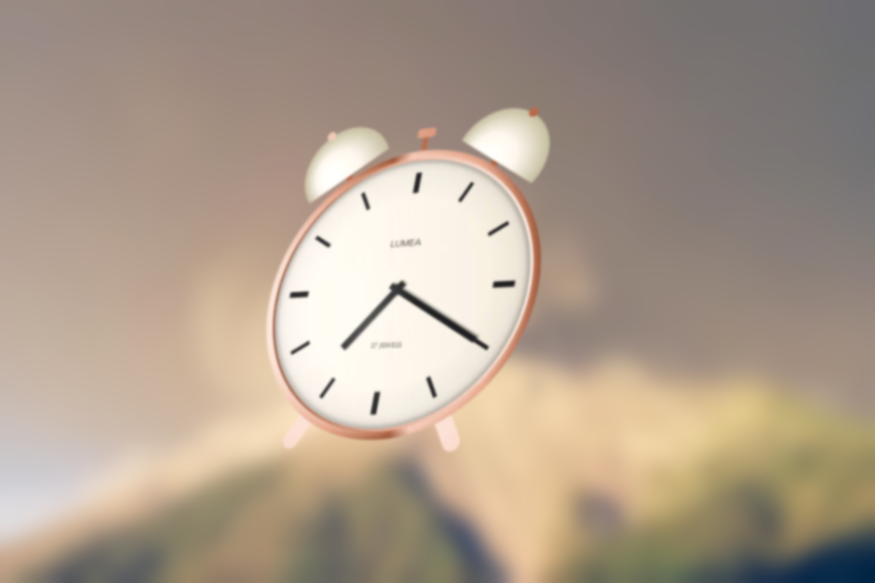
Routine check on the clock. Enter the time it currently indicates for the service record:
7:20
